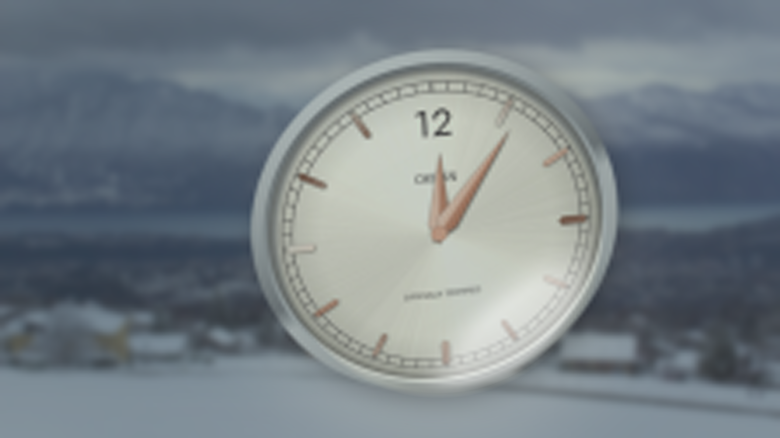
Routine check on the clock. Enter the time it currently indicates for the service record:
12:06
